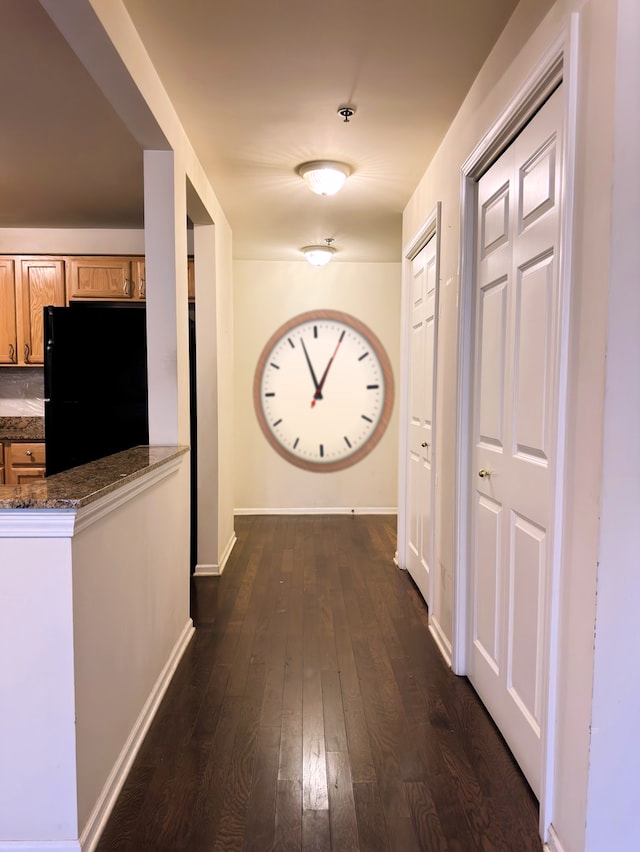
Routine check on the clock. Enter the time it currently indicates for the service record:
12:57:05
